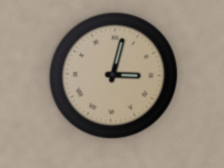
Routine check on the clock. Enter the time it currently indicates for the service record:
3:02
